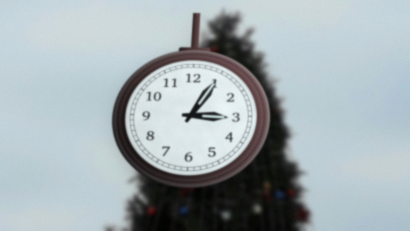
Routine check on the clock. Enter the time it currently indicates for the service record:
3:05
